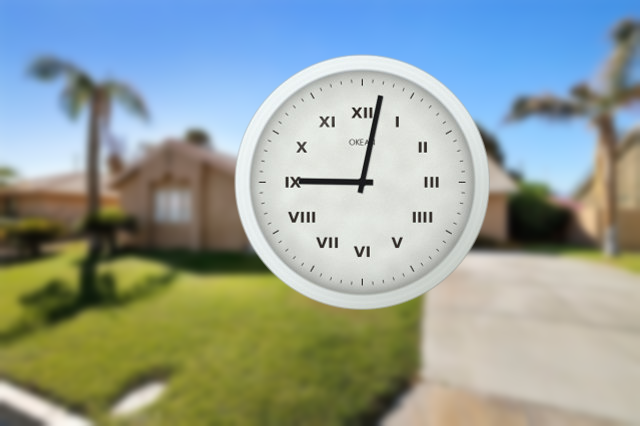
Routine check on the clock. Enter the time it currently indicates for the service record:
9:02
